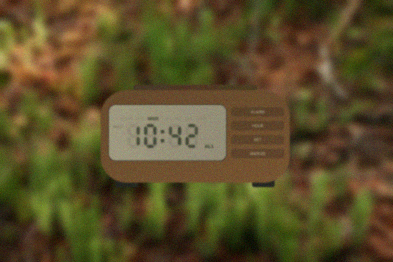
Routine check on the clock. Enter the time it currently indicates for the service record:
10:42
